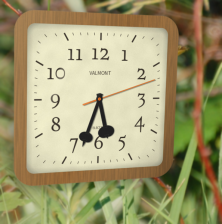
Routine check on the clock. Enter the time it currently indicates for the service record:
5:33:12
